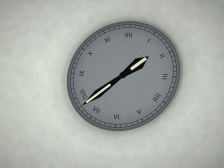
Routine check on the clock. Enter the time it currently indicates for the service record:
1:38
